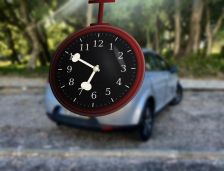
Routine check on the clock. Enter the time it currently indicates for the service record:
6:50
